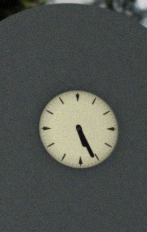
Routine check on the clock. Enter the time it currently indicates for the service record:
5:26
